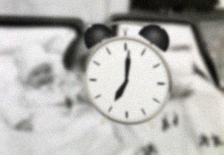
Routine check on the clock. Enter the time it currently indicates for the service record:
7:01
